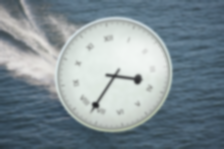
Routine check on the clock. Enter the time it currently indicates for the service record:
3:37
